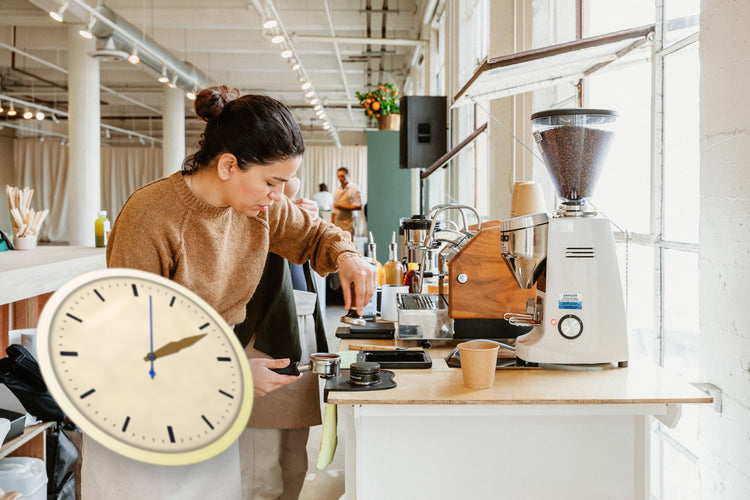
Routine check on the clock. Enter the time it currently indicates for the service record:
2:11:02
